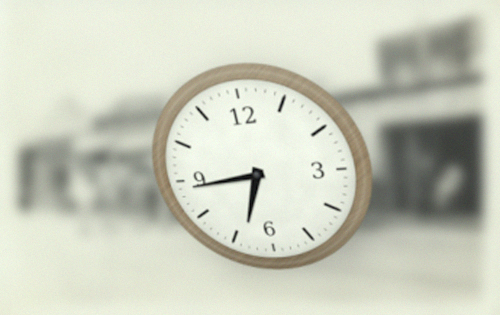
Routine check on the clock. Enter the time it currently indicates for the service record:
6:44
